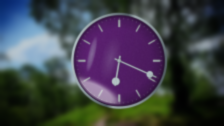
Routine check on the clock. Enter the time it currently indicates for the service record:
6:19
